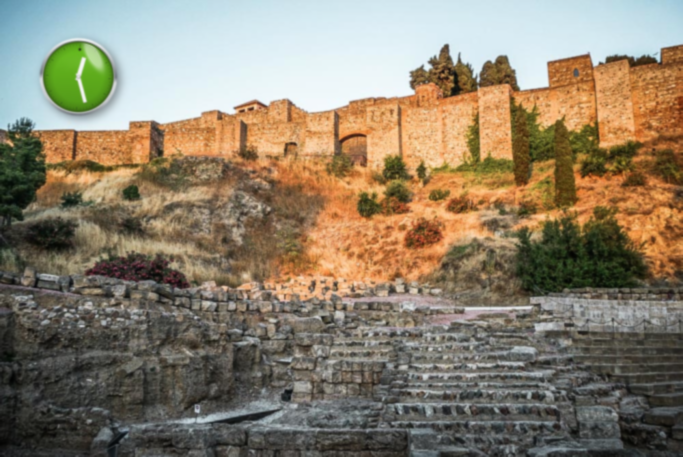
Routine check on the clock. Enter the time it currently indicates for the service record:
12:27
